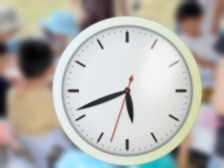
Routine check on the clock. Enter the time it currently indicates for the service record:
5:41:33
